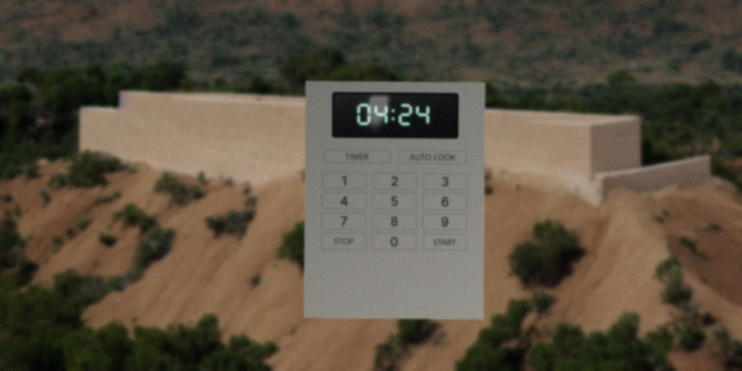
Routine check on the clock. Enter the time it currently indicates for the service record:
4:24
